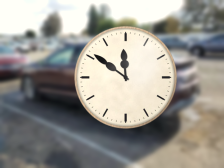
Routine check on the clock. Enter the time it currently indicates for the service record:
11:51
